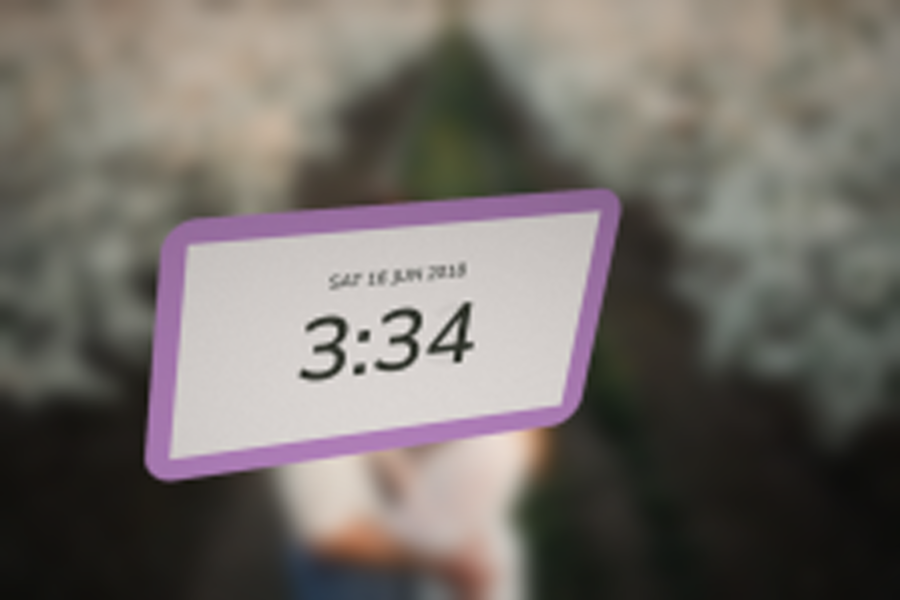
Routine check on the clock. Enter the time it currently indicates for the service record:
3:34
